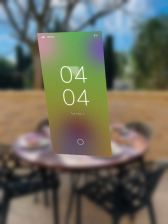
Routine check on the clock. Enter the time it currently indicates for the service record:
4:04
